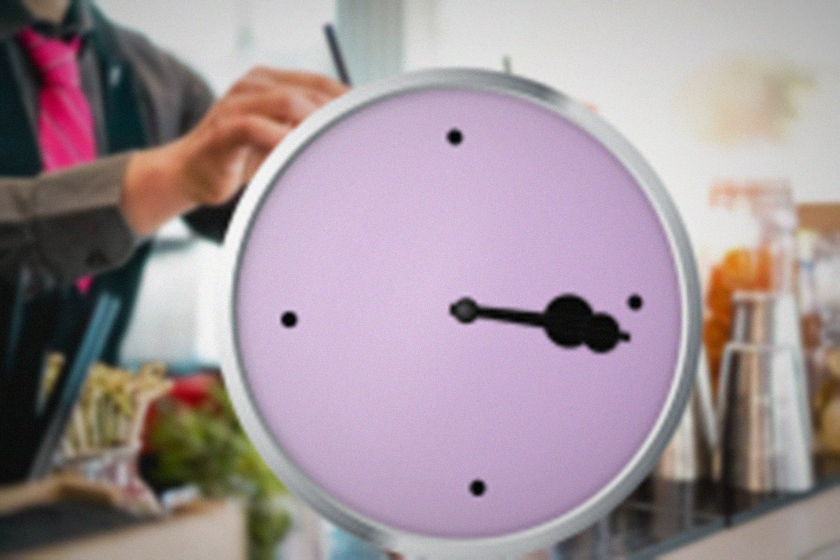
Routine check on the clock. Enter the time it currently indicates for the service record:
3:17
